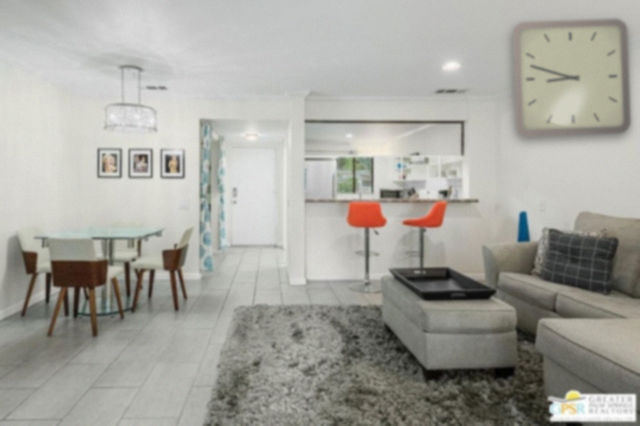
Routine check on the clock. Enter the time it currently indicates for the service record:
8:48
